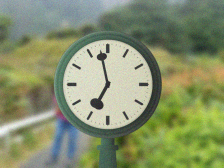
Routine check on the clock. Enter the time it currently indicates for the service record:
6:58
